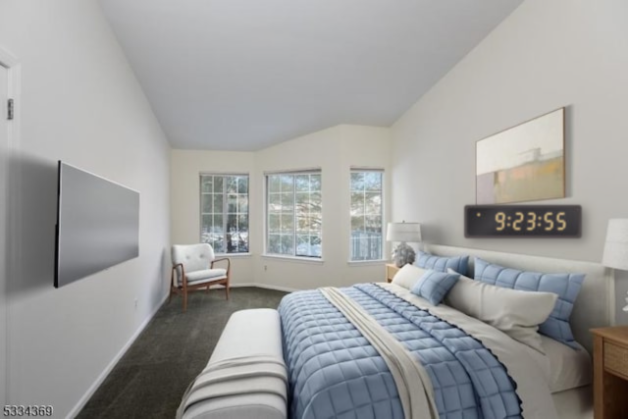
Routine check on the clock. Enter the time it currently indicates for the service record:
9:23:55
